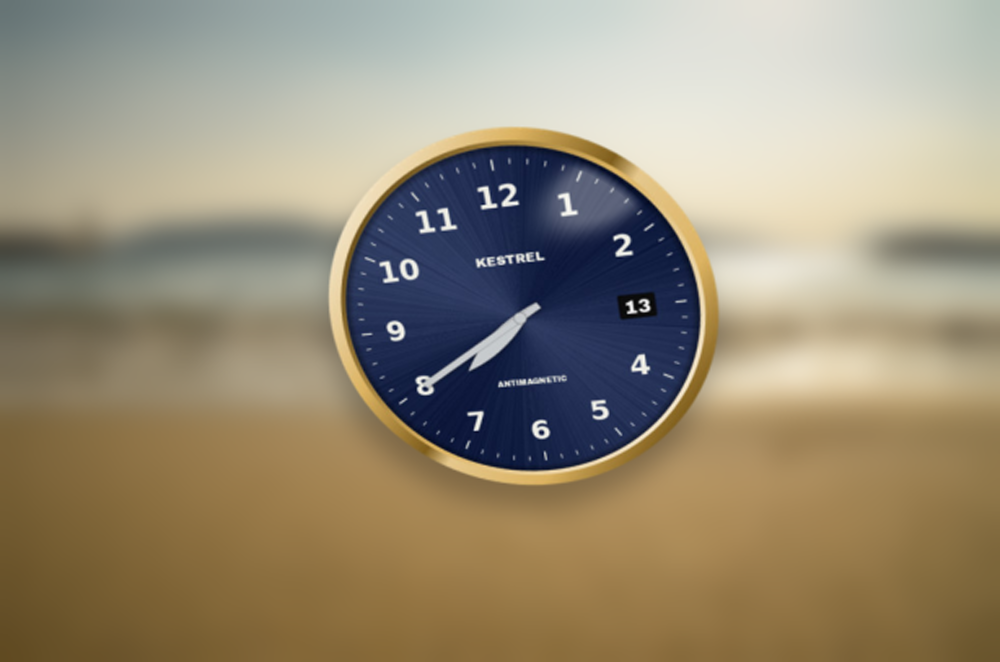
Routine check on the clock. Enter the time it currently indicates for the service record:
7:40
